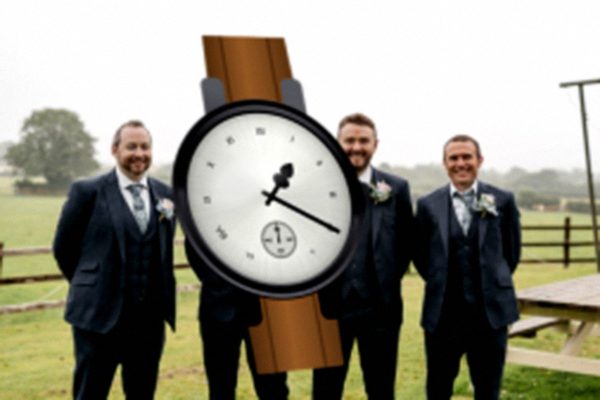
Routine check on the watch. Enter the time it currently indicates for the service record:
1:20
